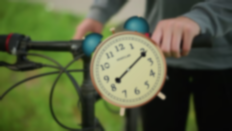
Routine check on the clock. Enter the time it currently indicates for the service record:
8:11
